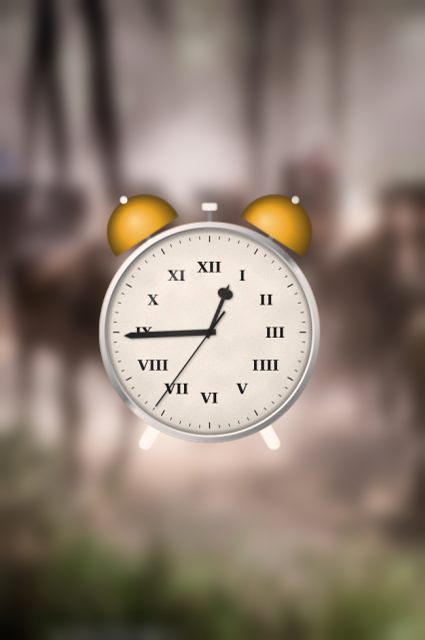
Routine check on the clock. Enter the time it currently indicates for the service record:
12:44:36
